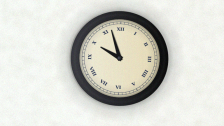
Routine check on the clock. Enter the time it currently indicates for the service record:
9:57
